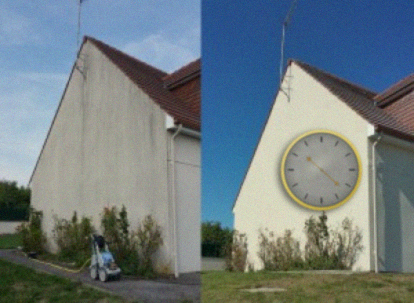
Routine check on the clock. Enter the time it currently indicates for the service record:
10:22
